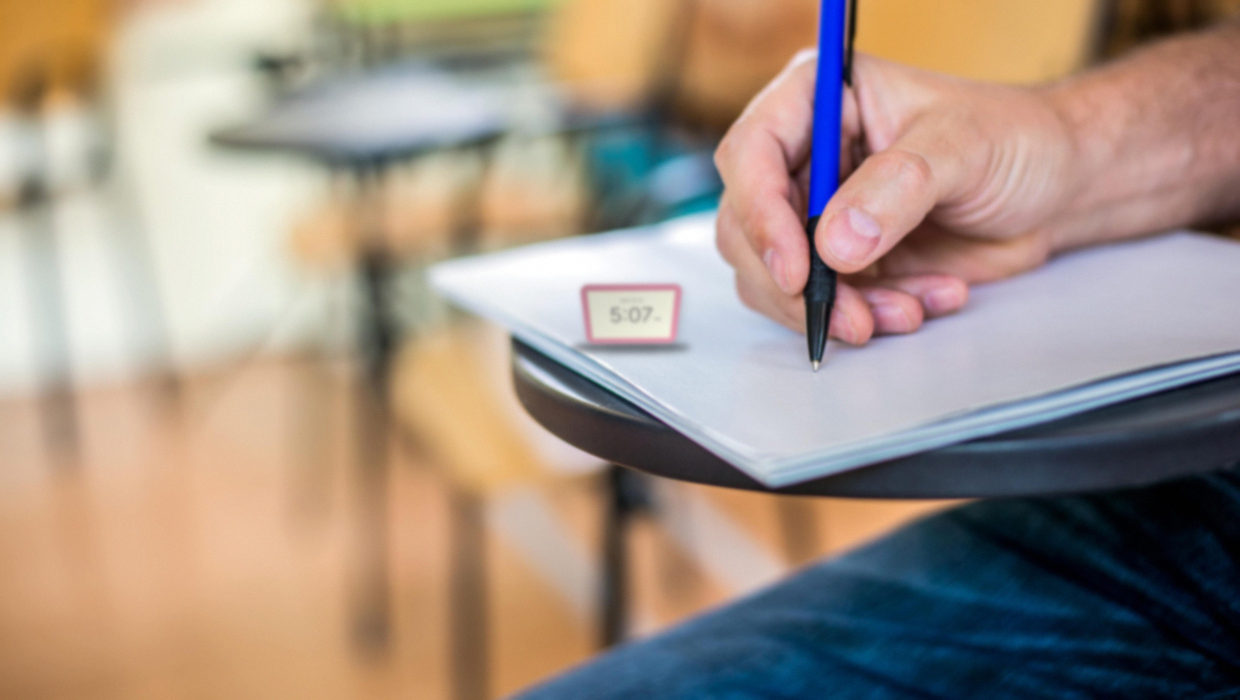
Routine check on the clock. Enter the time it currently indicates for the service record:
5:07
